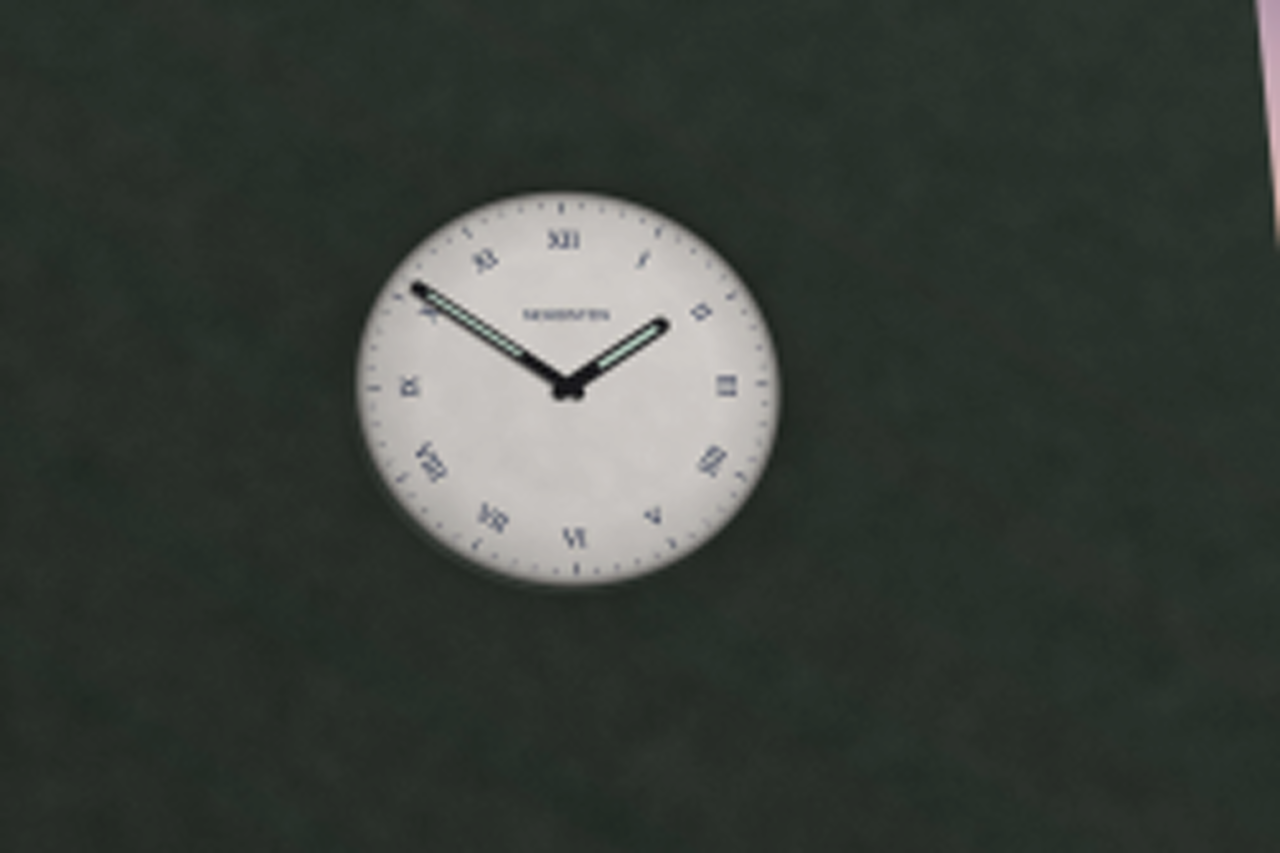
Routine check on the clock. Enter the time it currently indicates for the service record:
1:51
